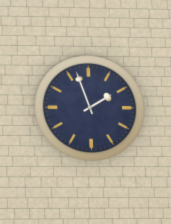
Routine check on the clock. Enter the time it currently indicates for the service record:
1:57
